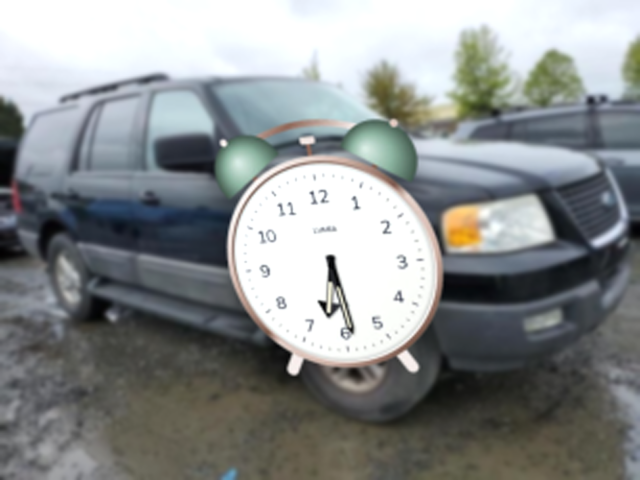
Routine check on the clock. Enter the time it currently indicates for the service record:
6:29
